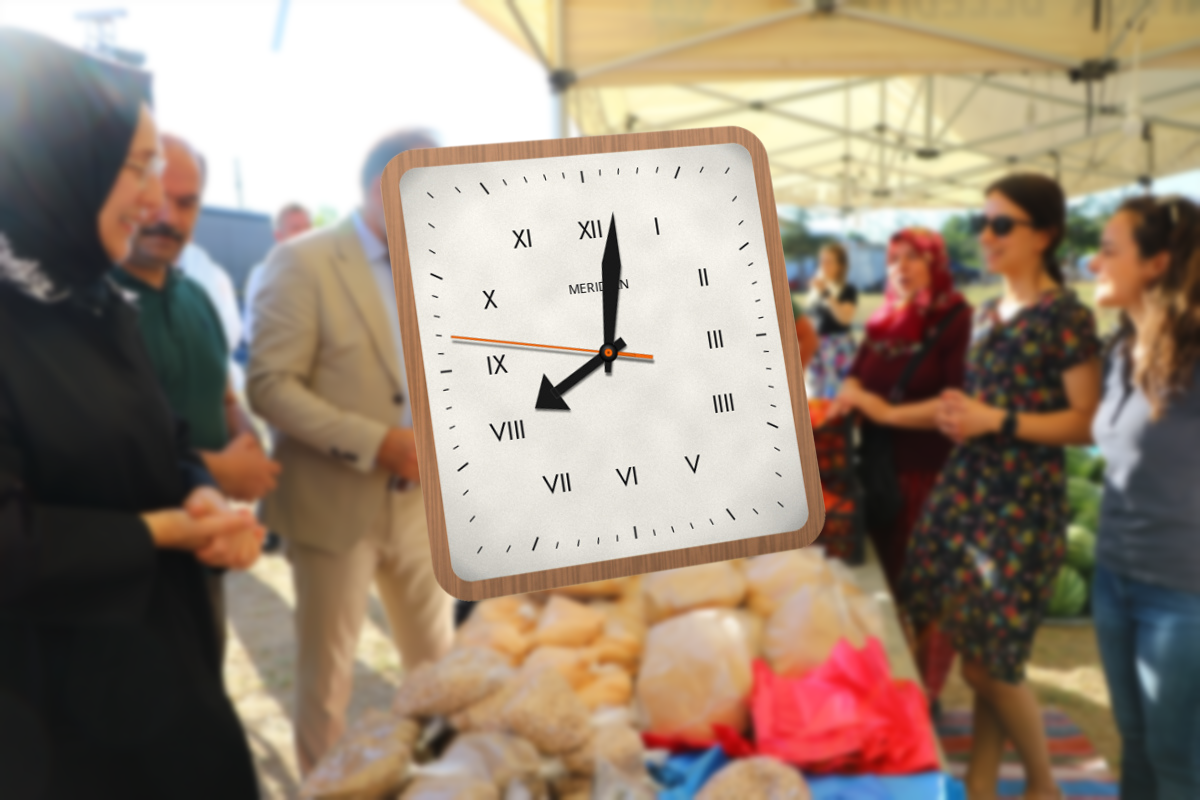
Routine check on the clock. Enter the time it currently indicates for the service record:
8:01:47
